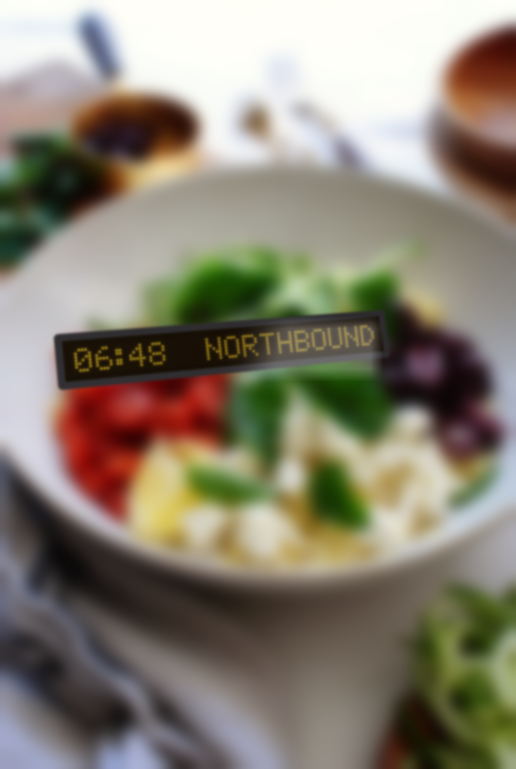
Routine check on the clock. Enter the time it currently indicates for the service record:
6:48
